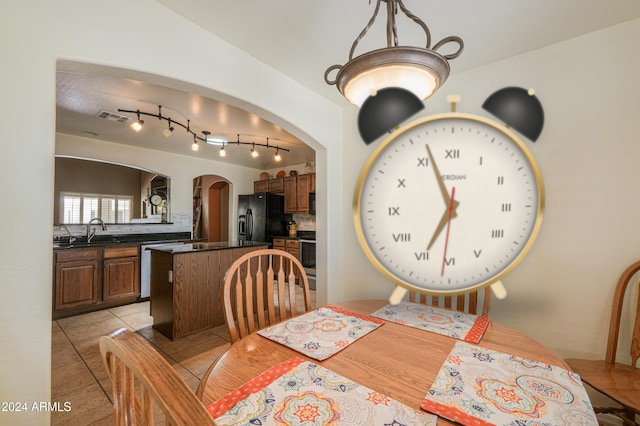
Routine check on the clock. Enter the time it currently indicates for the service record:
6:56:31
